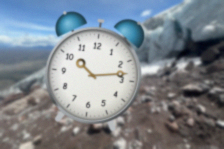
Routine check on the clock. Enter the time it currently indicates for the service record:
10:13
